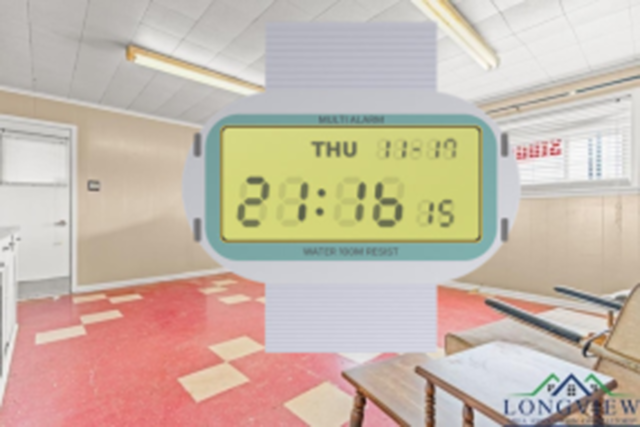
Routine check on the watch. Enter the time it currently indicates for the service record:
21:16:15
